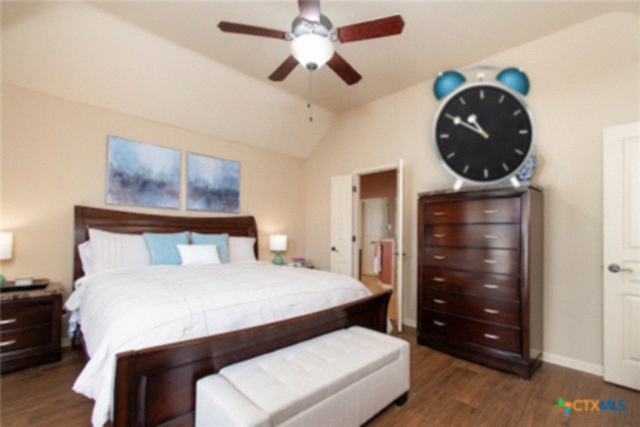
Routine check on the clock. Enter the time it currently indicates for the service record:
10:50
